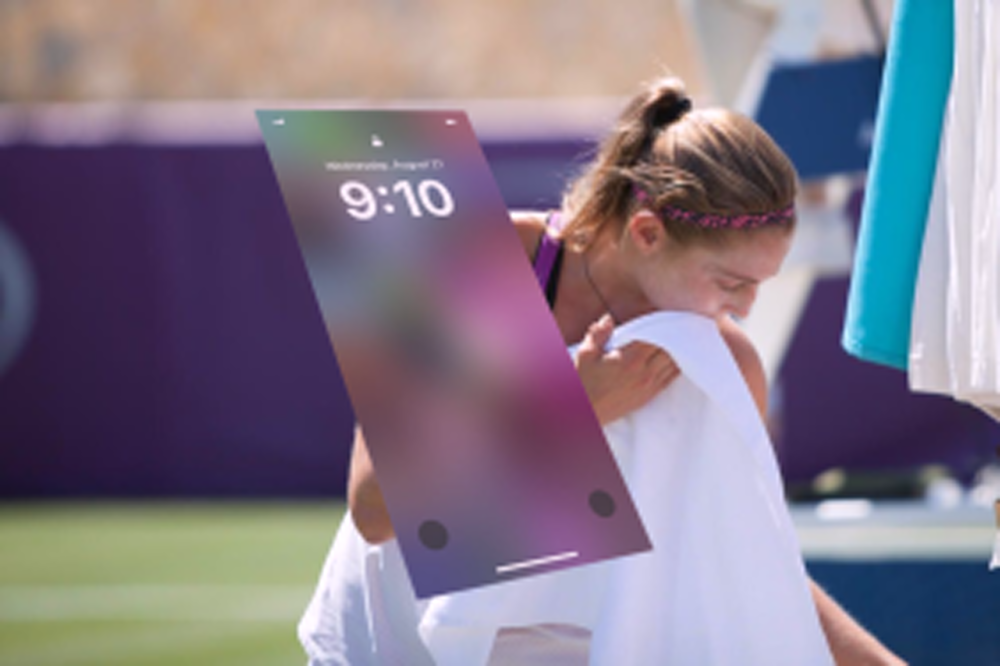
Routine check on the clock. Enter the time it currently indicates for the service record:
9:10
